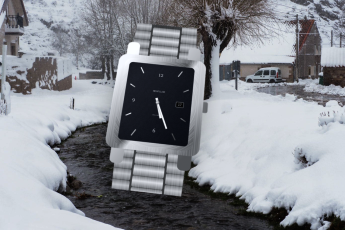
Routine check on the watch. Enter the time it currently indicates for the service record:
5:26
